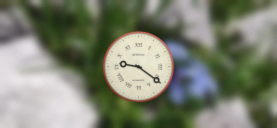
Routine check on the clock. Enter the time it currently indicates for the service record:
9:21
